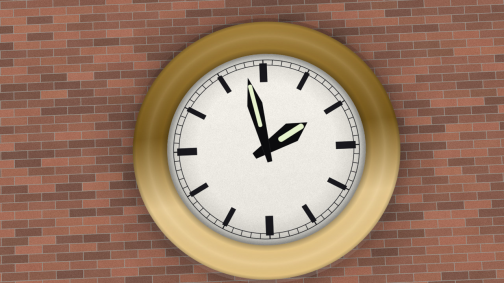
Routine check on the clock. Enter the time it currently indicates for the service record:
1:58
